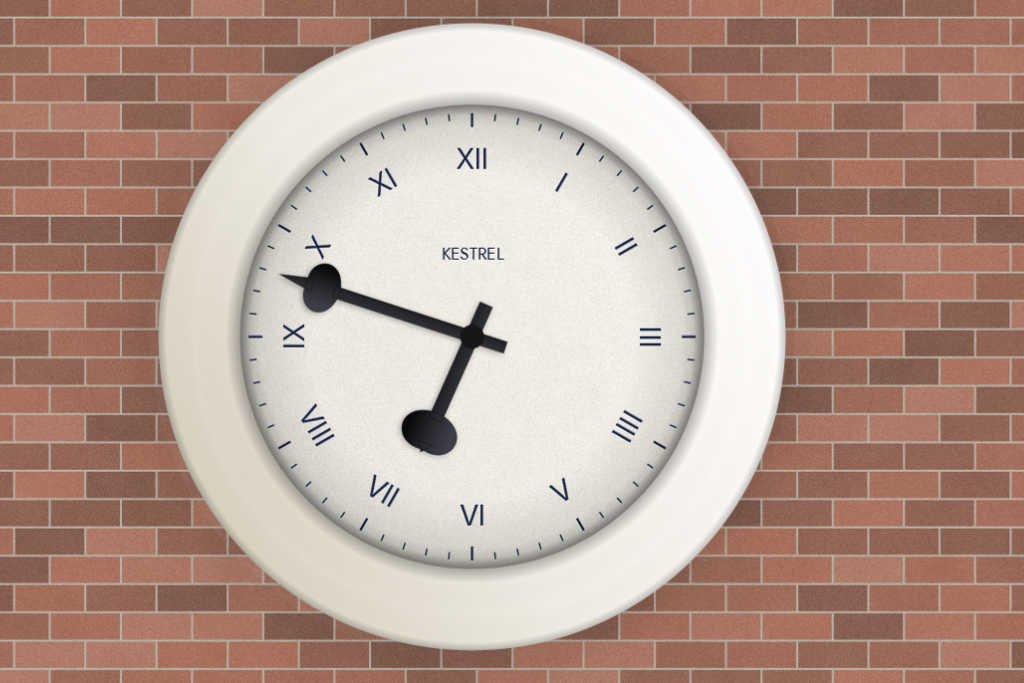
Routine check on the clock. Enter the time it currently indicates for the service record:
6:48
